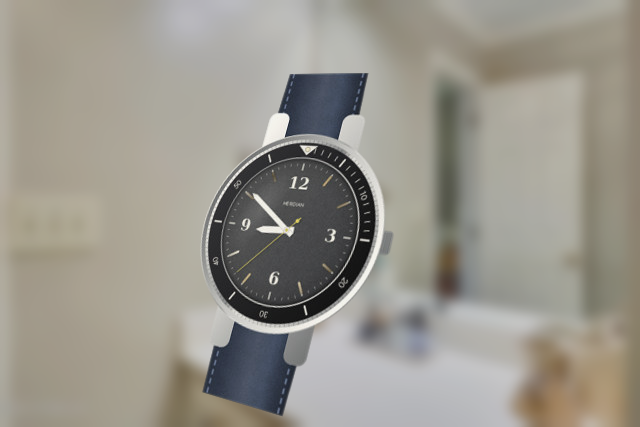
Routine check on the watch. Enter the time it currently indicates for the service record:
8:50:37
